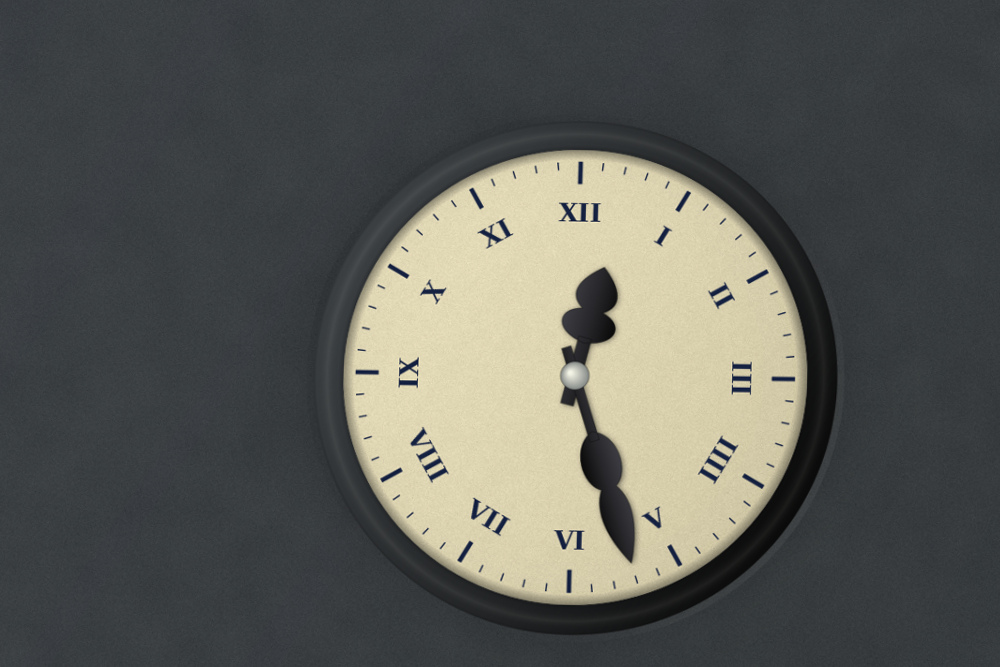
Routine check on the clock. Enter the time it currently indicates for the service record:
12:27
